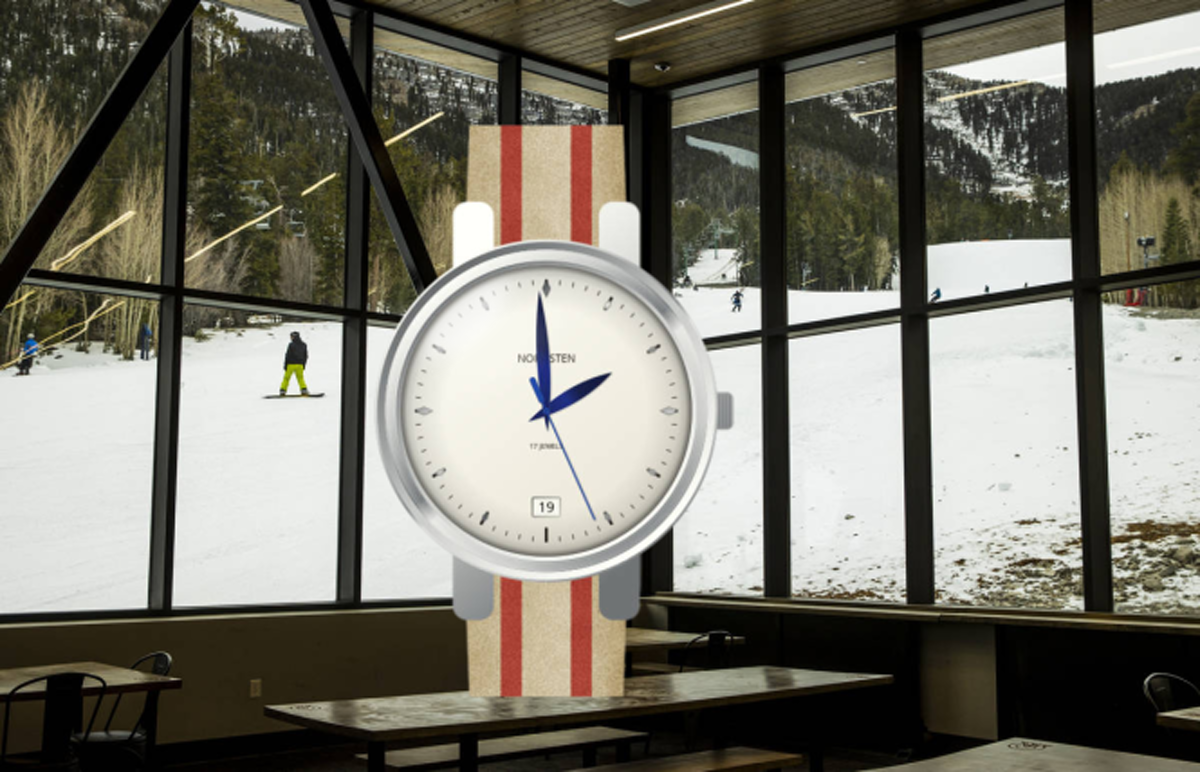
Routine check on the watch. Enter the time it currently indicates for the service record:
1:59:26
